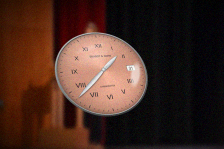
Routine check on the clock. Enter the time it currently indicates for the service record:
1:38
